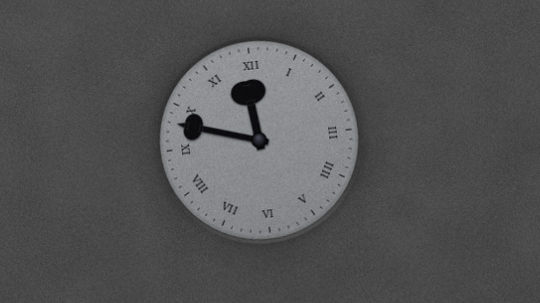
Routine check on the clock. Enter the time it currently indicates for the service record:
11:48
